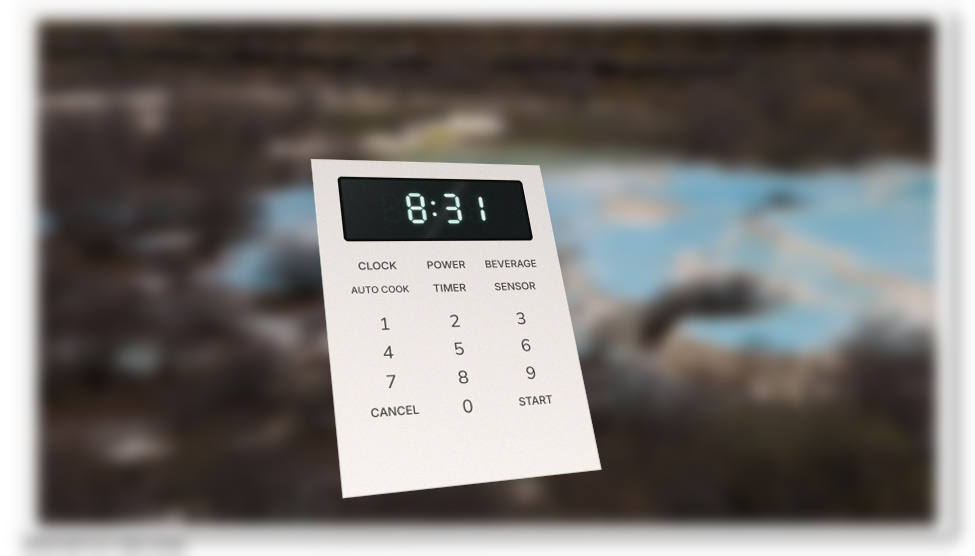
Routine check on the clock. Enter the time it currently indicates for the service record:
8:31
